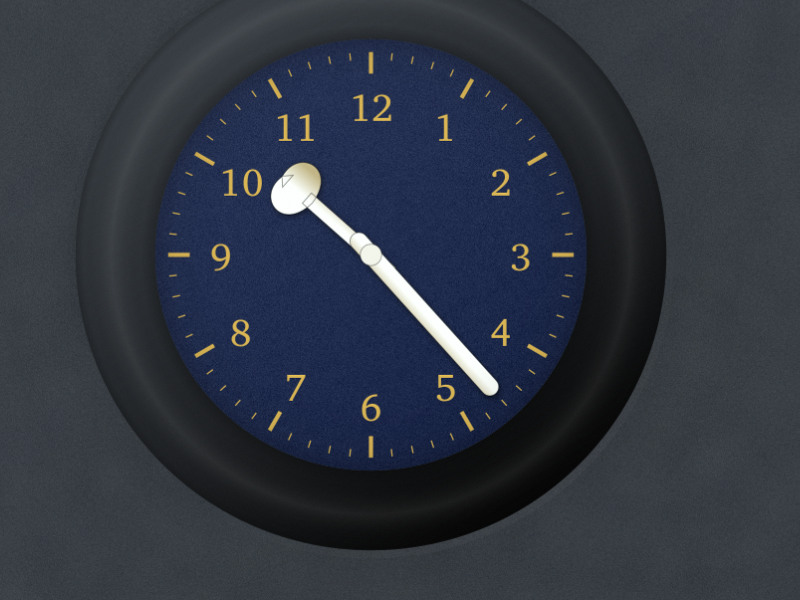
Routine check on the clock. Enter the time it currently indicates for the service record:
10:23
